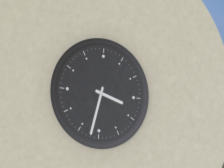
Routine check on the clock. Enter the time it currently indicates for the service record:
3:32
